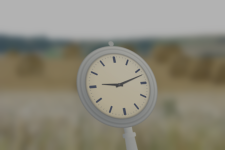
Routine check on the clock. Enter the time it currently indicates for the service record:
9:12
